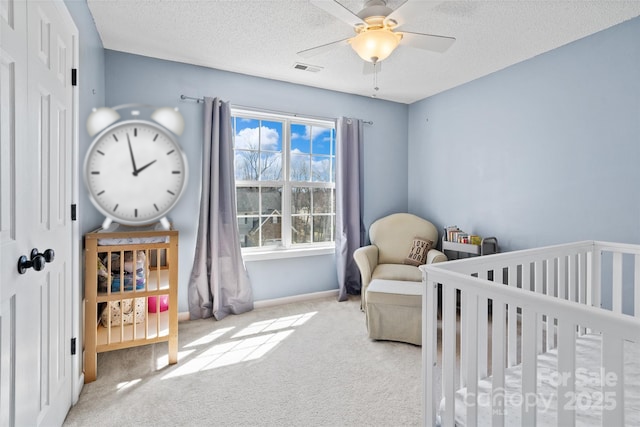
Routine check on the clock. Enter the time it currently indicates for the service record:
1:58
